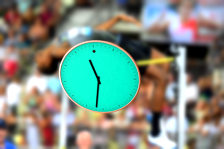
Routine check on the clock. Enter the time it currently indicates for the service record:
11:32
